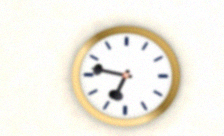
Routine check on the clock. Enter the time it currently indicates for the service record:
6:47
